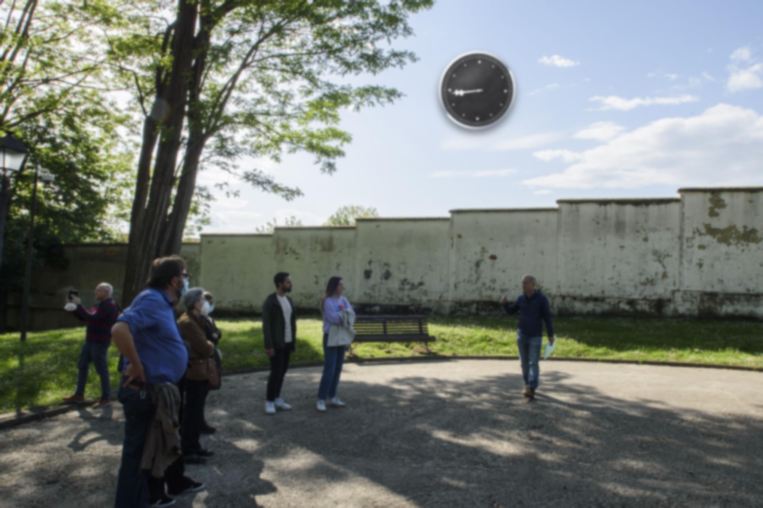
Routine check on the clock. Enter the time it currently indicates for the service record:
8:44
